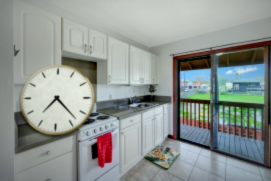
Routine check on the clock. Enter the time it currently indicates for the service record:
7:23
